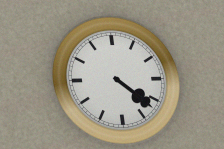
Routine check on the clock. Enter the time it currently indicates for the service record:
4:22
